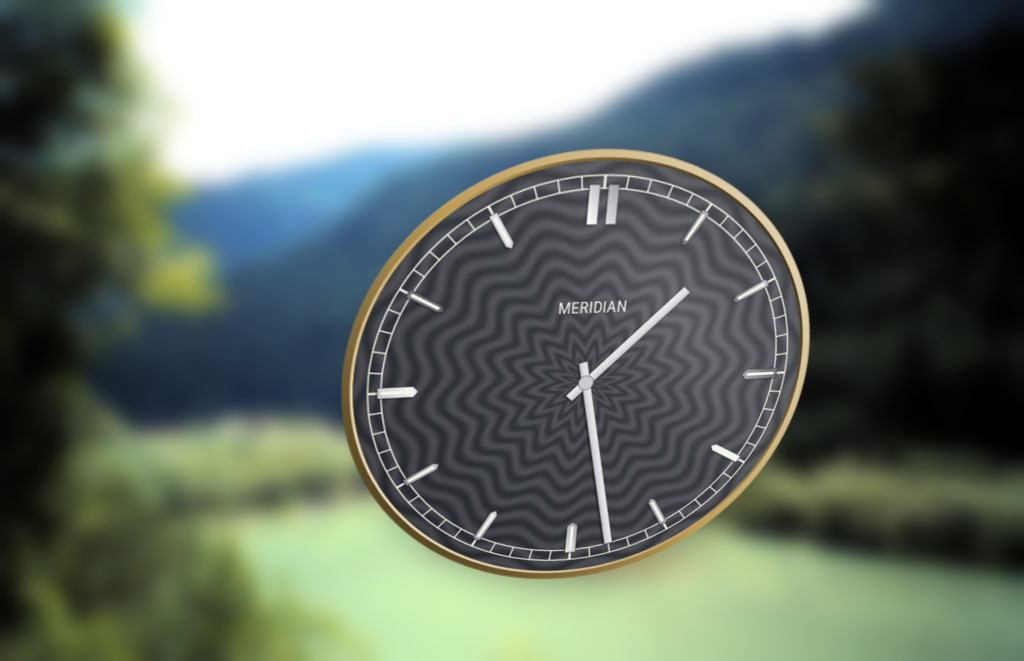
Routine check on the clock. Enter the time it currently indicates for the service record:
1:28
